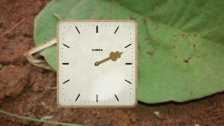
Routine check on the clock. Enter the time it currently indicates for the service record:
2:11
